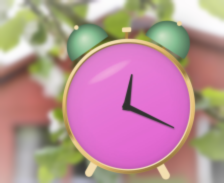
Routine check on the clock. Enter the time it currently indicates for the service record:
12:19
